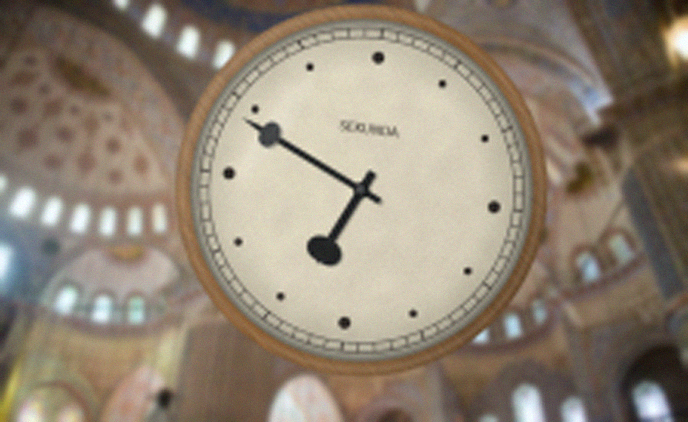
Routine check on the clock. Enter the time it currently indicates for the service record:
6:49
